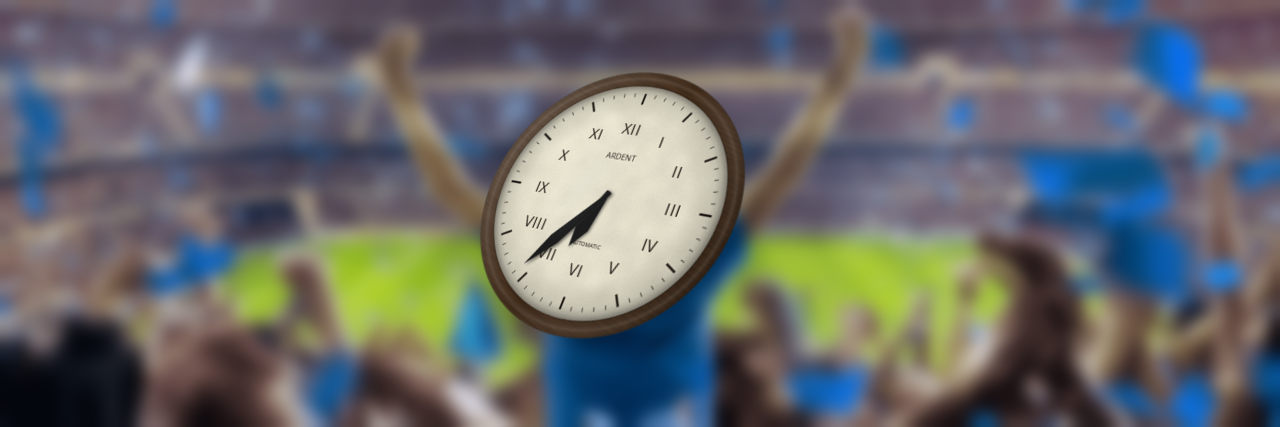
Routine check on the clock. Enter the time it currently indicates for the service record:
6:36
